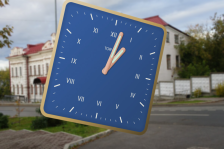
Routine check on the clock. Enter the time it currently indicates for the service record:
1:02
